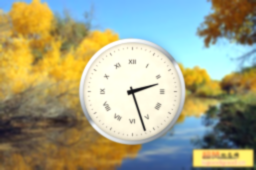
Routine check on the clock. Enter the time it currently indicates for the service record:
2:27
